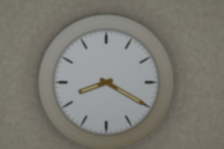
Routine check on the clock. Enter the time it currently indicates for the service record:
8:20
